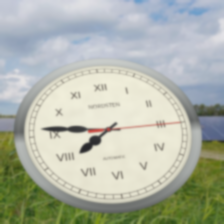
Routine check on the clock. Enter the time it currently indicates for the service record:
7:46:15
